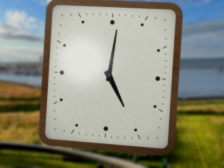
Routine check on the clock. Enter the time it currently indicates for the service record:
5:01
